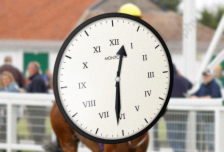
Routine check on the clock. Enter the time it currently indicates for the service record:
12:31
